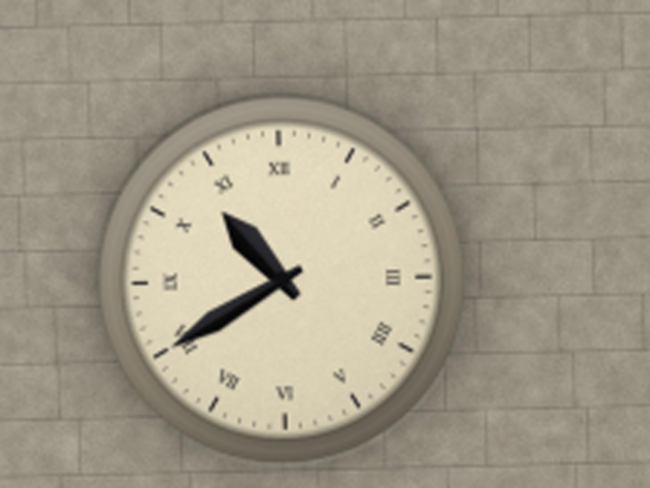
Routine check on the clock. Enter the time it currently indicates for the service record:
10:40
